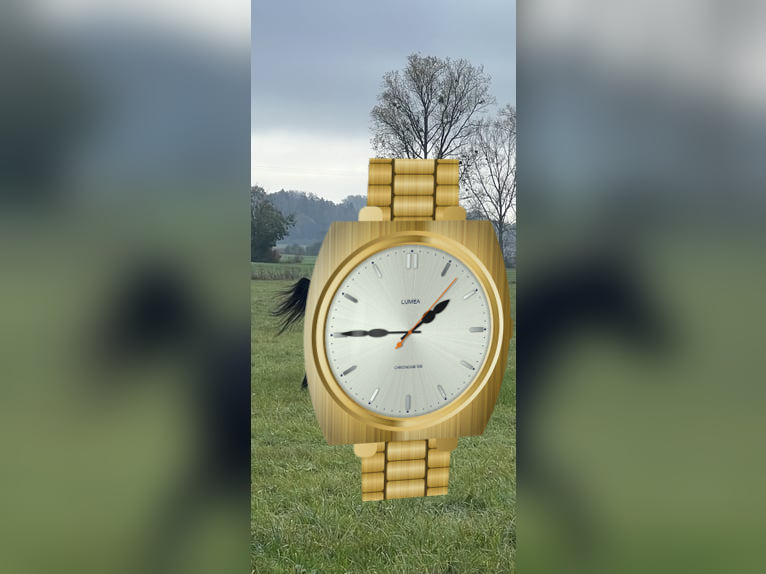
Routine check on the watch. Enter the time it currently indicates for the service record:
1:45:07
